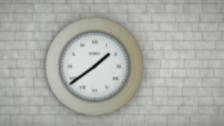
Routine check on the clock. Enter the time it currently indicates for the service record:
1:39
